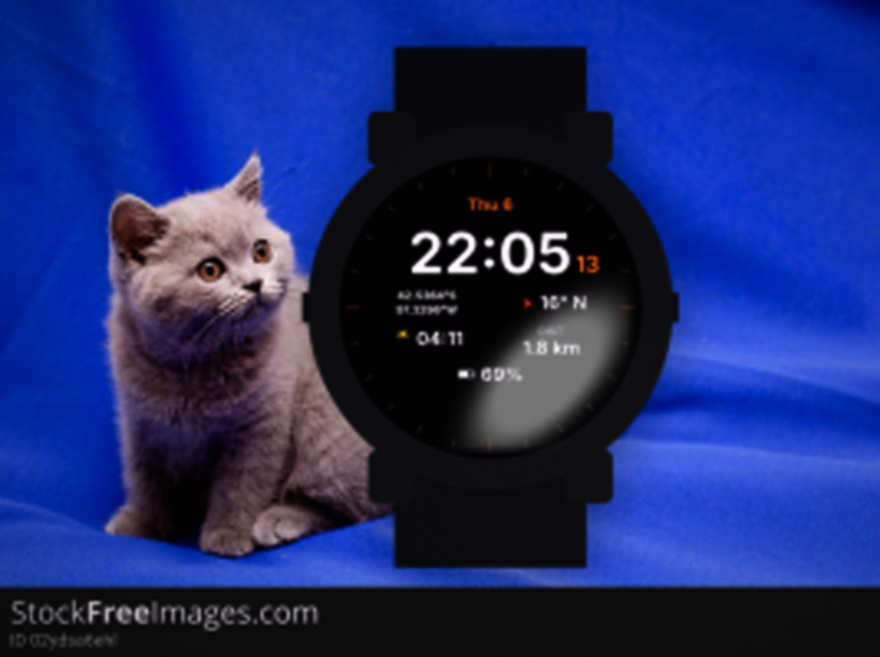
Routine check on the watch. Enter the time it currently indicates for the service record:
22:05
